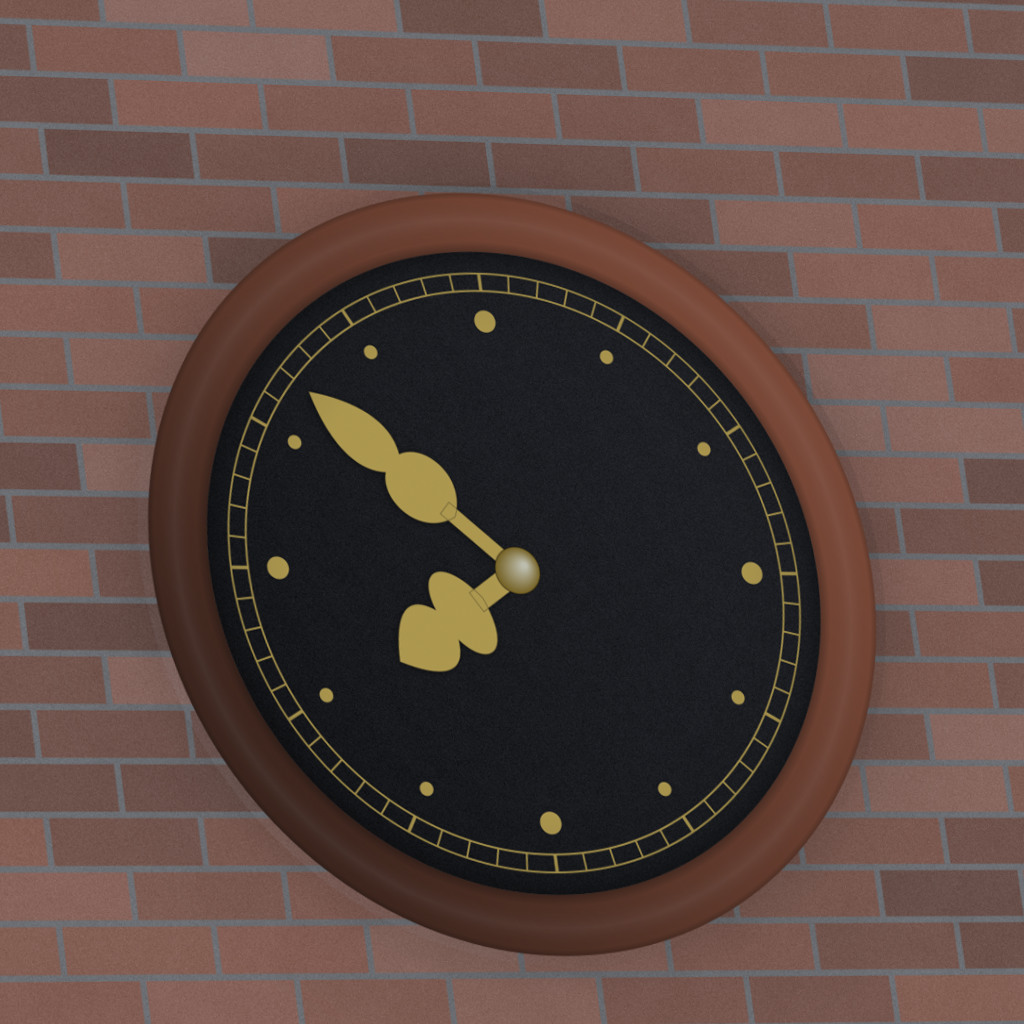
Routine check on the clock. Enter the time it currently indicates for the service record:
7:52
